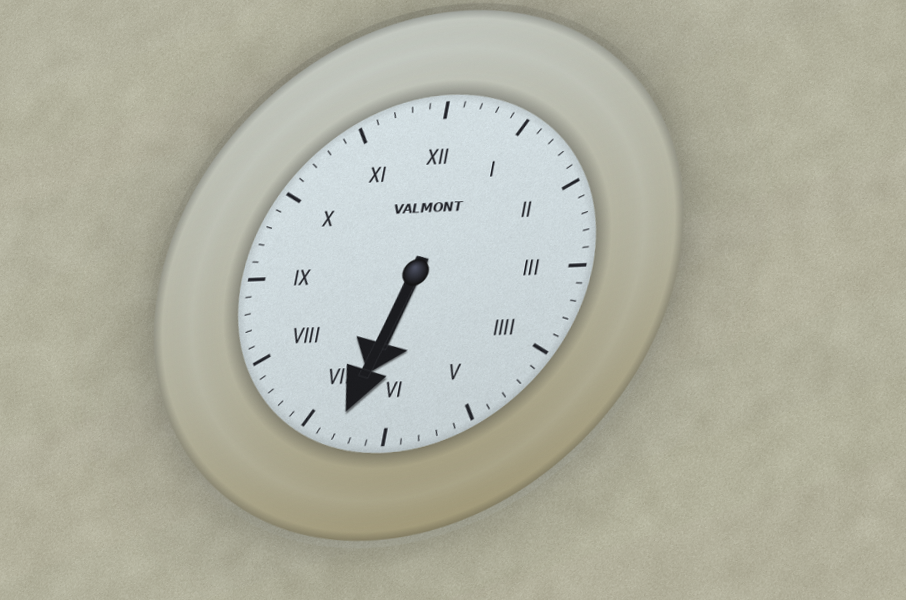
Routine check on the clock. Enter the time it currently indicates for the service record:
6:33
